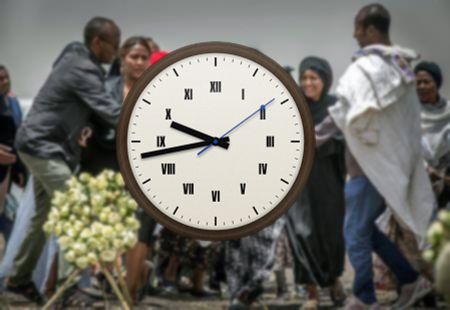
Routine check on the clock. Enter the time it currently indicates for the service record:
9:43:09
